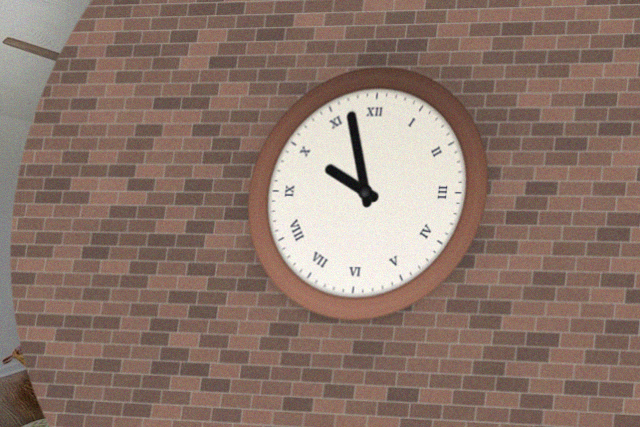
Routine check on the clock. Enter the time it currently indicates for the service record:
9:57
